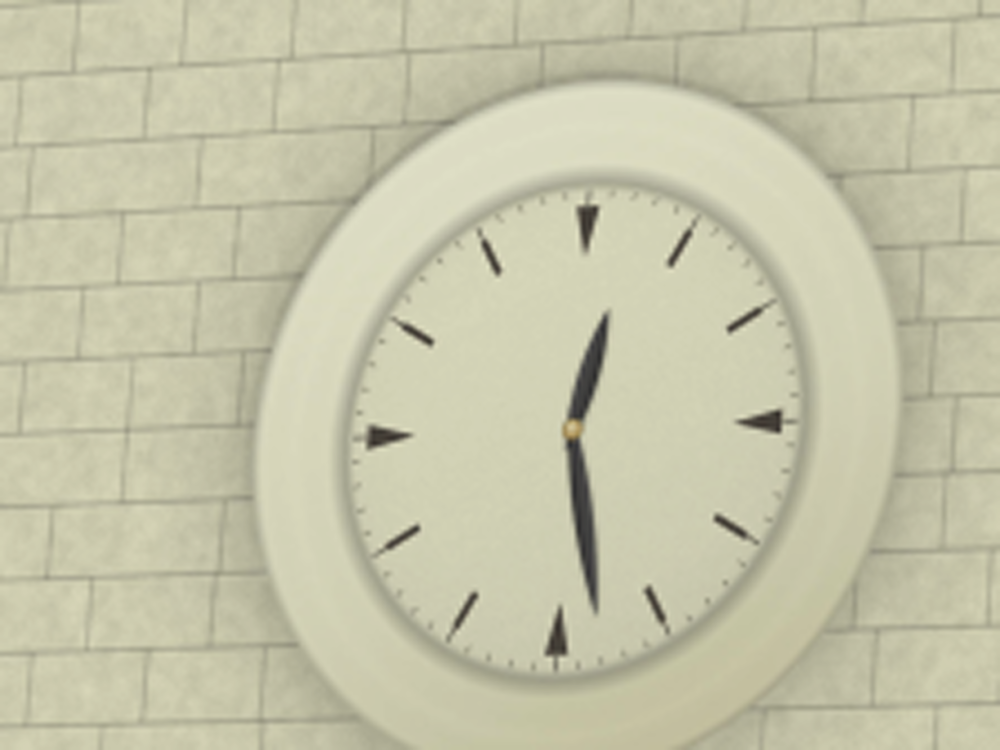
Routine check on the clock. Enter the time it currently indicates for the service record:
12:28
